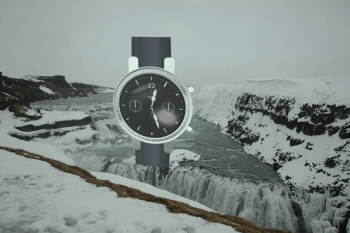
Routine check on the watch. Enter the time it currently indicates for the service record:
12:27
